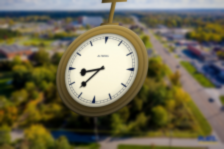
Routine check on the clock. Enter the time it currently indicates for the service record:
8:37
